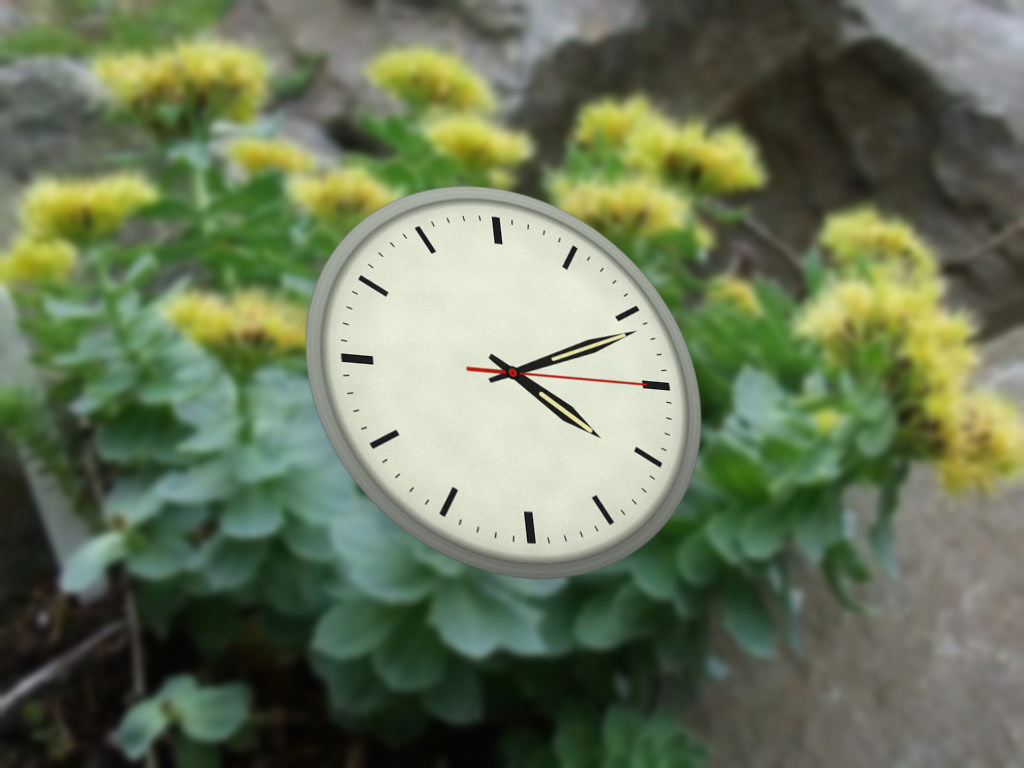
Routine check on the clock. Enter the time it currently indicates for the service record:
4:11:15
